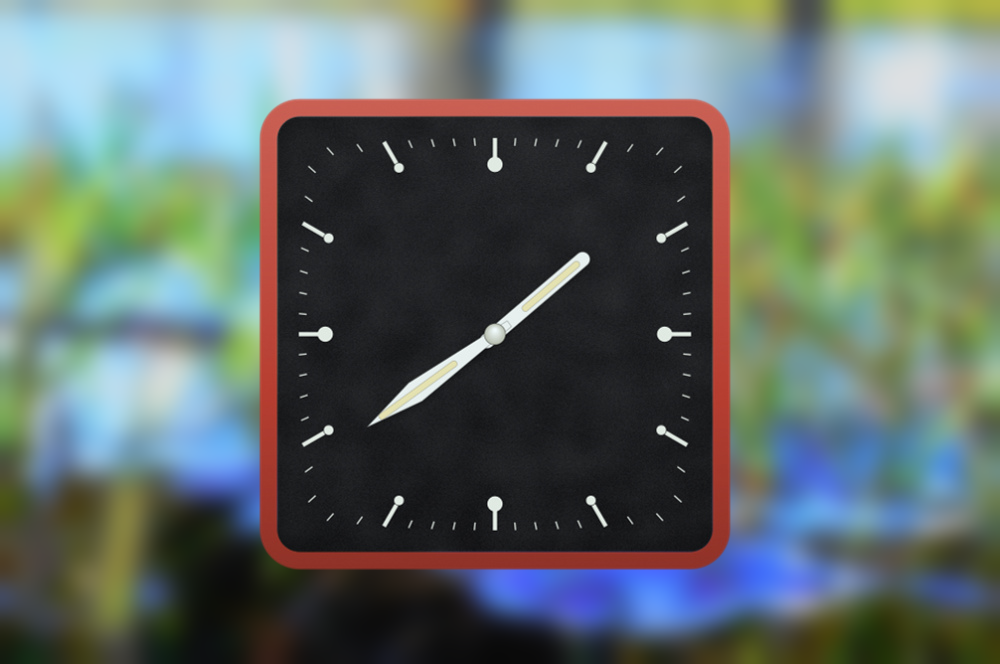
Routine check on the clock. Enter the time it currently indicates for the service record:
1:39
